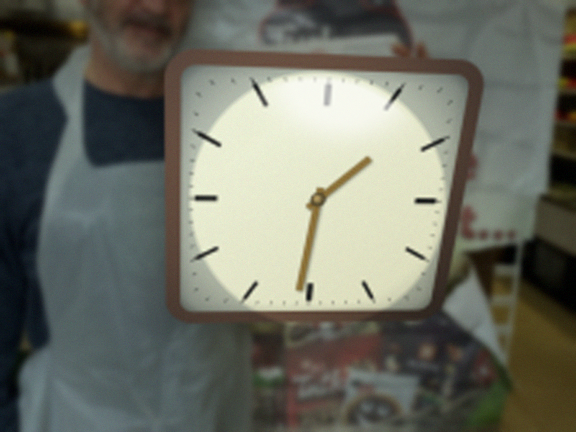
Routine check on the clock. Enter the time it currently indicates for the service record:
1:31
